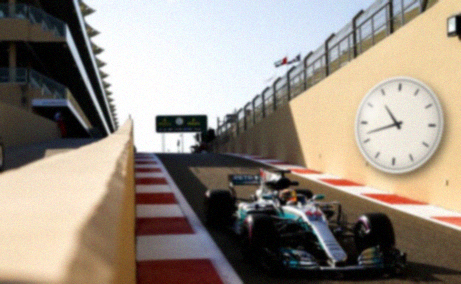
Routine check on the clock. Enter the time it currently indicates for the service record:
10:42
